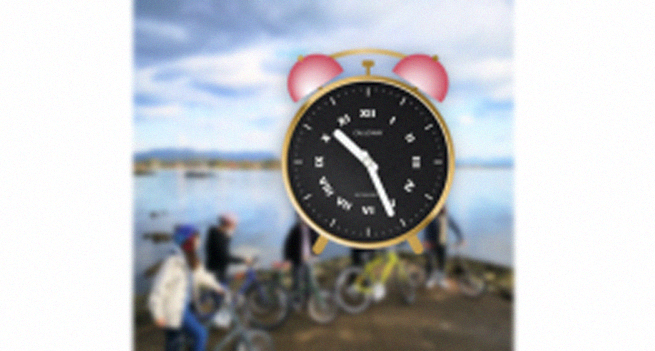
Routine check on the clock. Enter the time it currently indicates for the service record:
10:26
